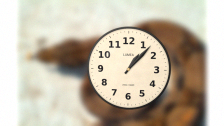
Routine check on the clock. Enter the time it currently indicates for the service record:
1:07
